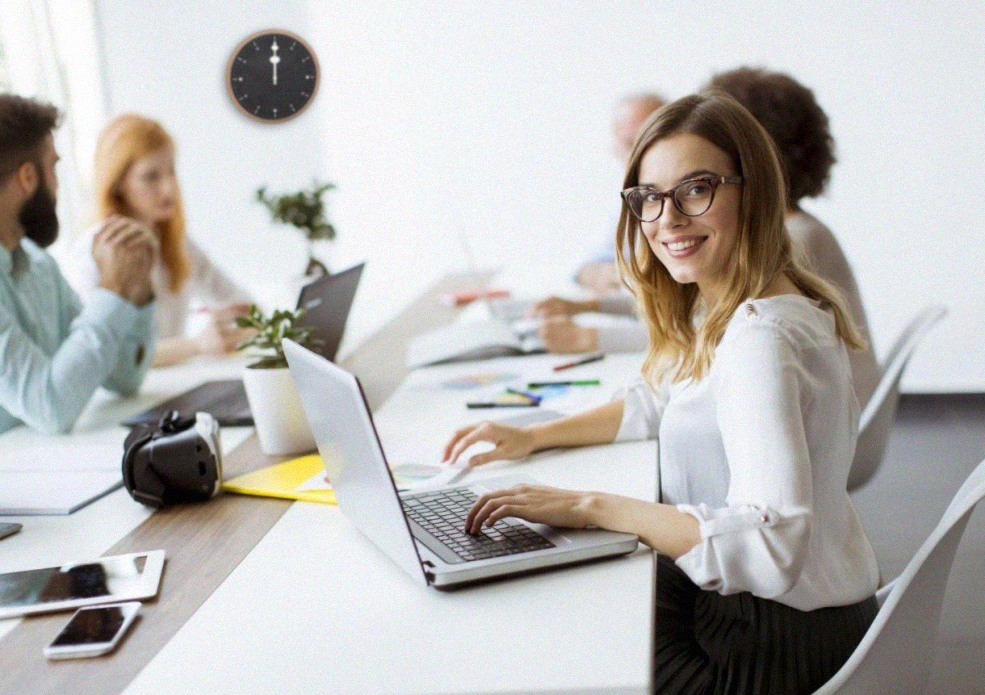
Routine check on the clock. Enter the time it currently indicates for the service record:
12:00
